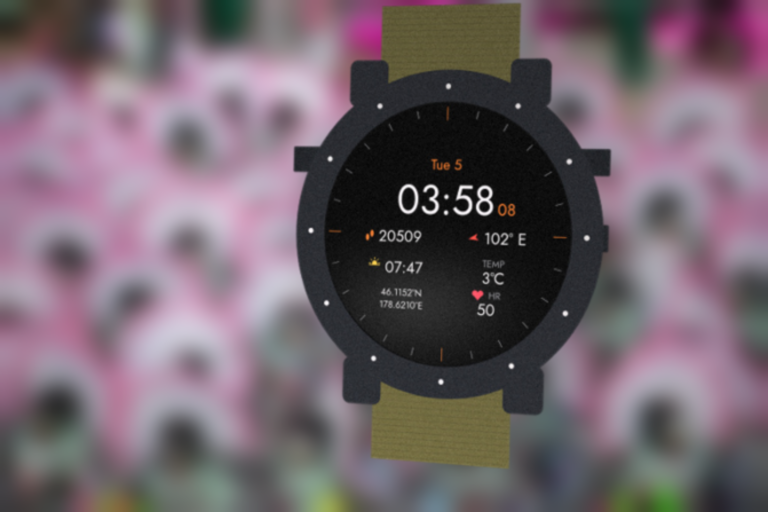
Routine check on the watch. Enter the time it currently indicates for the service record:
3:58:08
